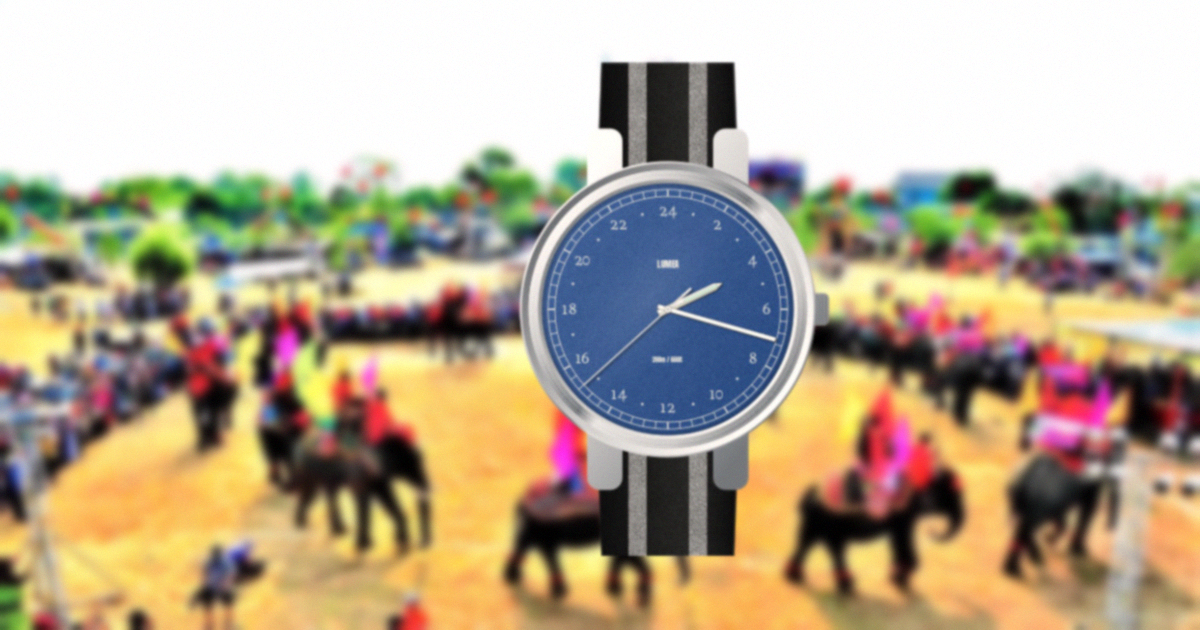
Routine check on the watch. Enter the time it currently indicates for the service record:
4:17:38
